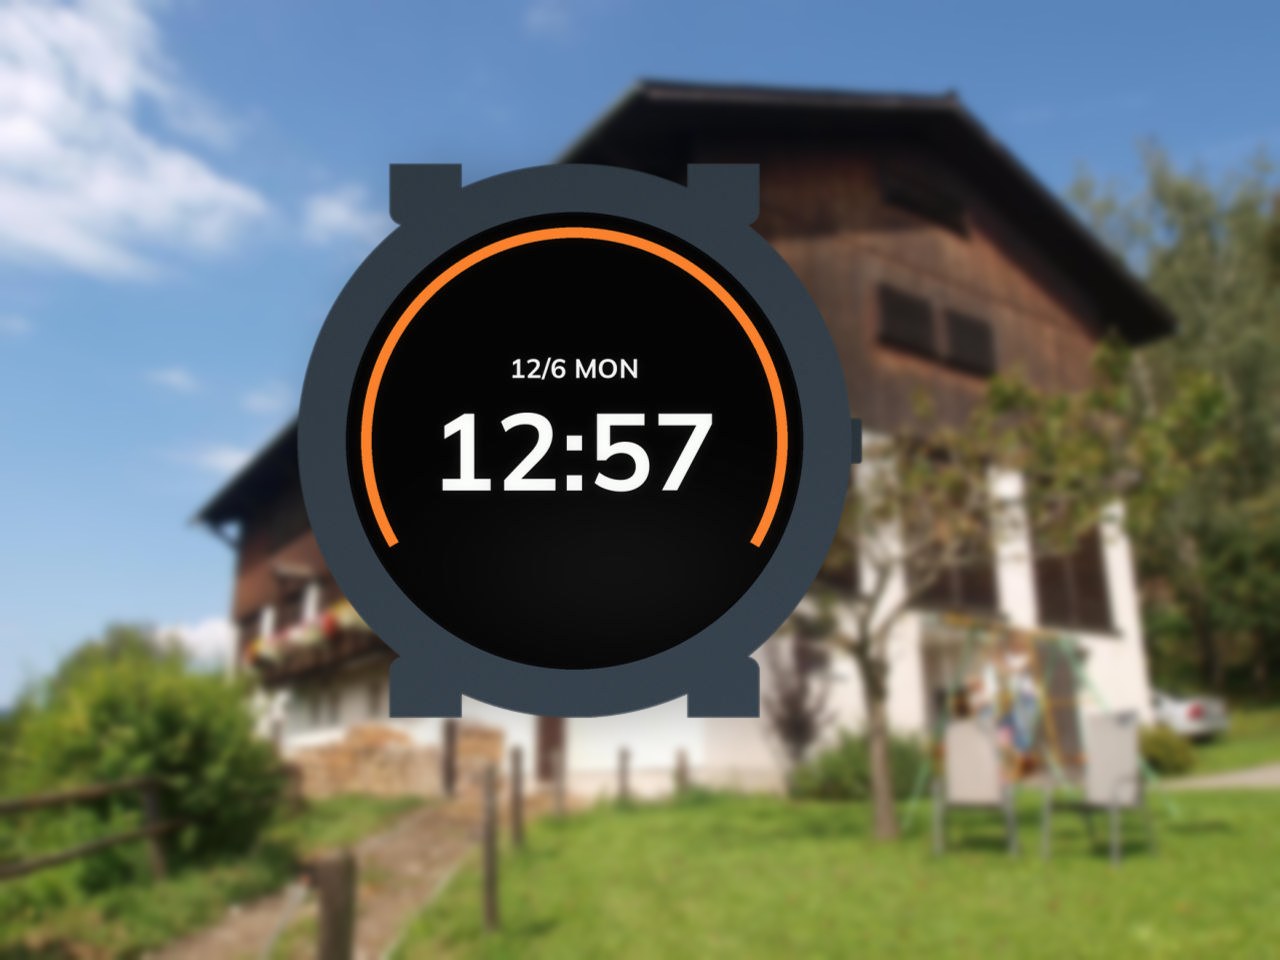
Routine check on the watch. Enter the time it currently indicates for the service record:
12:57
